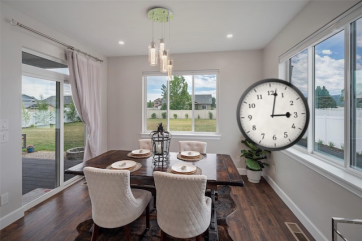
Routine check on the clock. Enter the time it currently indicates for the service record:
3:02
